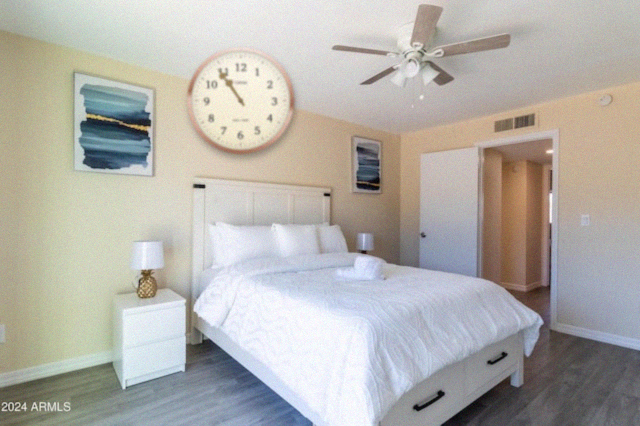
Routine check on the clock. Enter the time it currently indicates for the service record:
10:54
